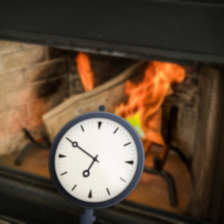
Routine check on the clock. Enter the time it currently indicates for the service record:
6:50
